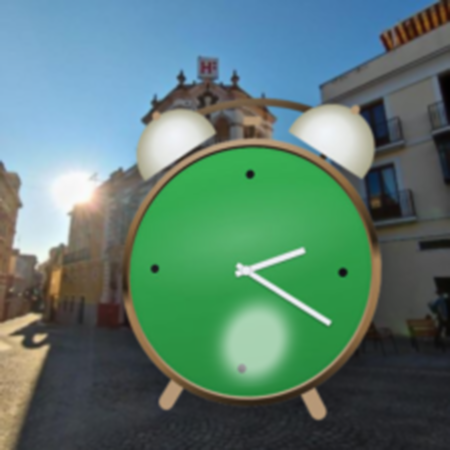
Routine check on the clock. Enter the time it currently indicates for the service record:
2:20
